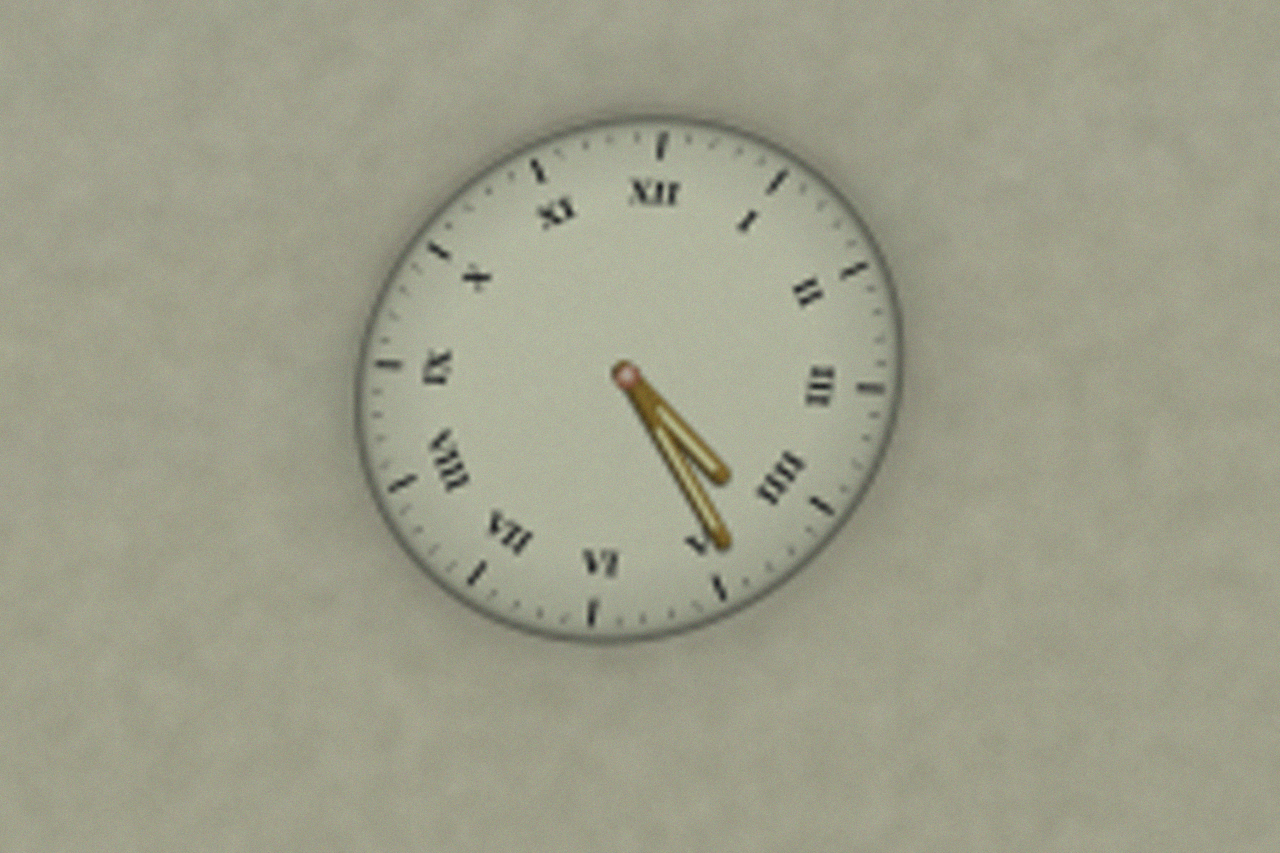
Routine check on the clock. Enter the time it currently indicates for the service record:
4:24
